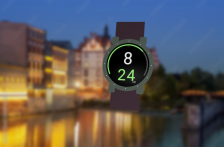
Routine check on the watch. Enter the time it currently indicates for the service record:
8:24
